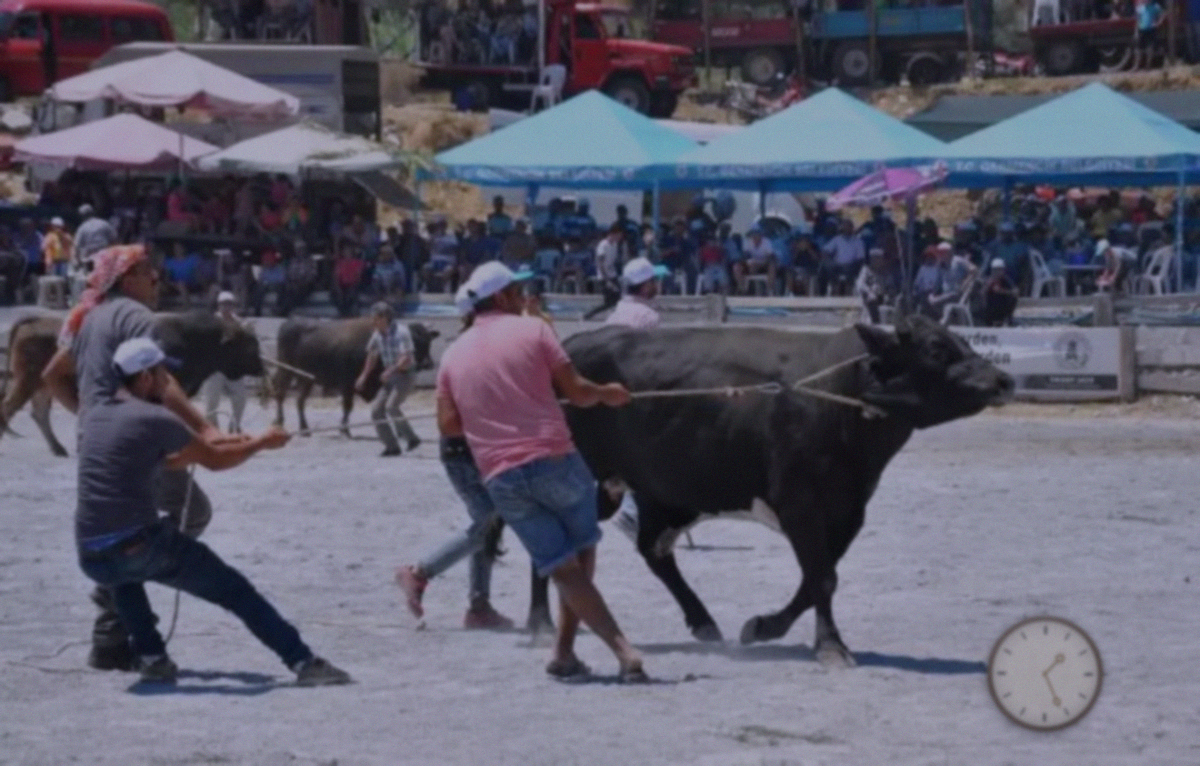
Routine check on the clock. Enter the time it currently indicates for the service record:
1:26
